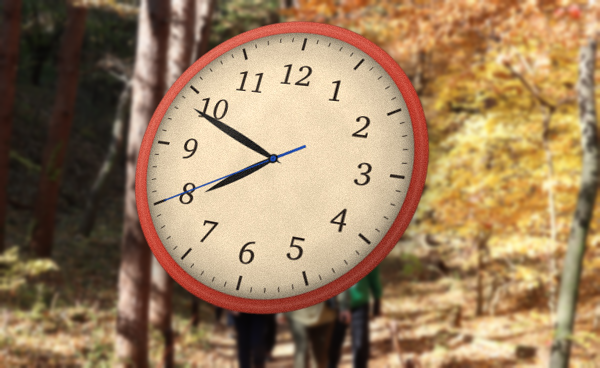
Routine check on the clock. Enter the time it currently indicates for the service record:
7:48:40
